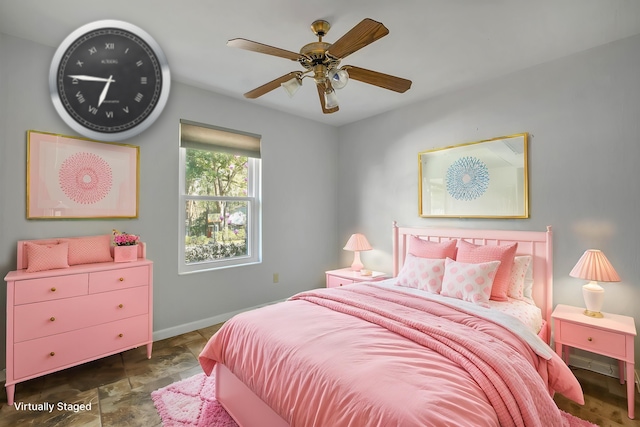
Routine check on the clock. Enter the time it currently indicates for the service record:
6:46
